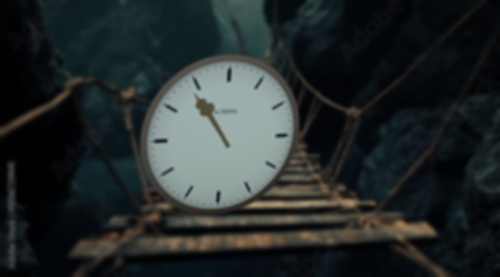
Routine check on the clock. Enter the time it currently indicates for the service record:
10:54
